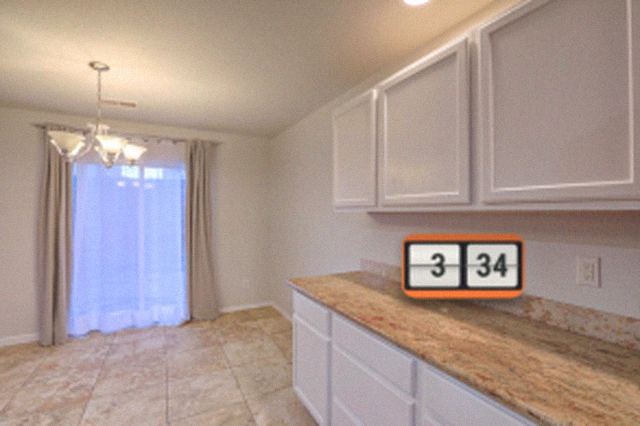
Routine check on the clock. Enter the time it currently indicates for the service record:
3:34
